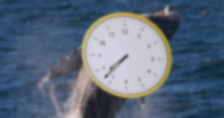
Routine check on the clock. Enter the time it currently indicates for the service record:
7:37
